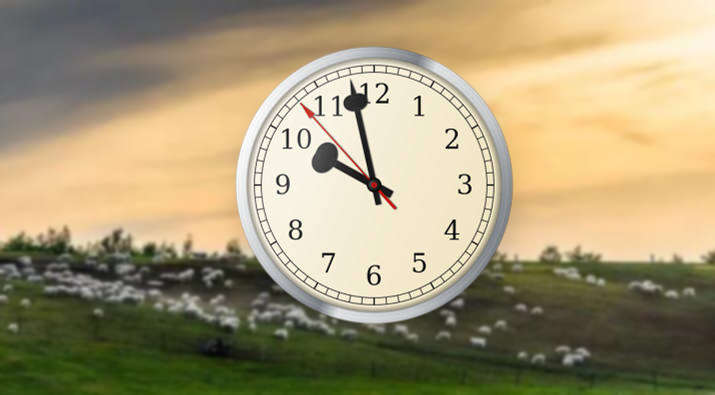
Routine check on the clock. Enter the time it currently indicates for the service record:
9:57:53
